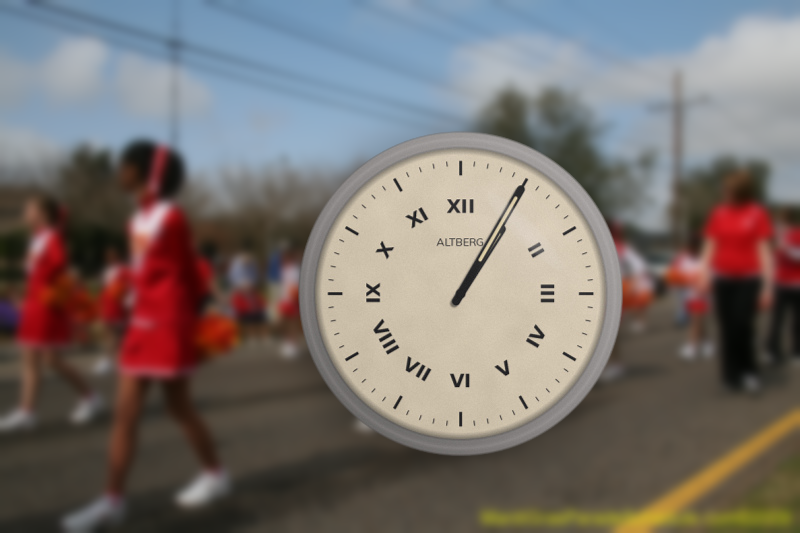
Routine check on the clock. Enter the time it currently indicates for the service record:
1:05
